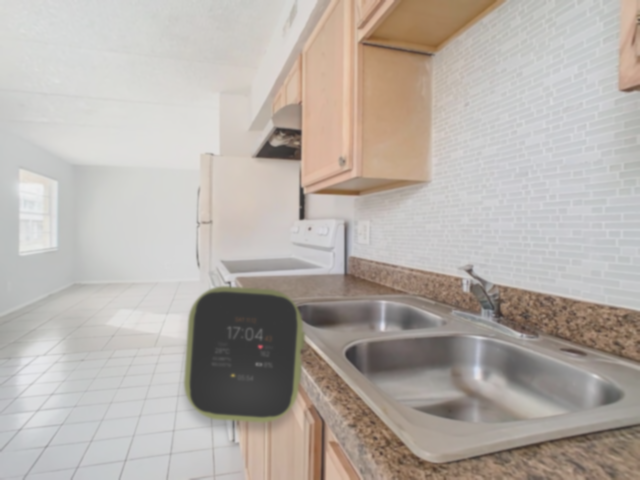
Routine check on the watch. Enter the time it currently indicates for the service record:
17:04
